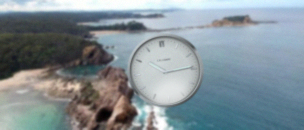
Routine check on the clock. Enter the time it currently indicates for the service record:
10:14
